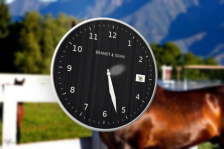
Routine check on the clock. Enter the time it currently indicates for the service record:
5:27
